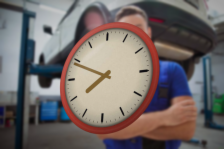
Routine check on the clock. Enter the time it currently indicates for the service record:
7:49
